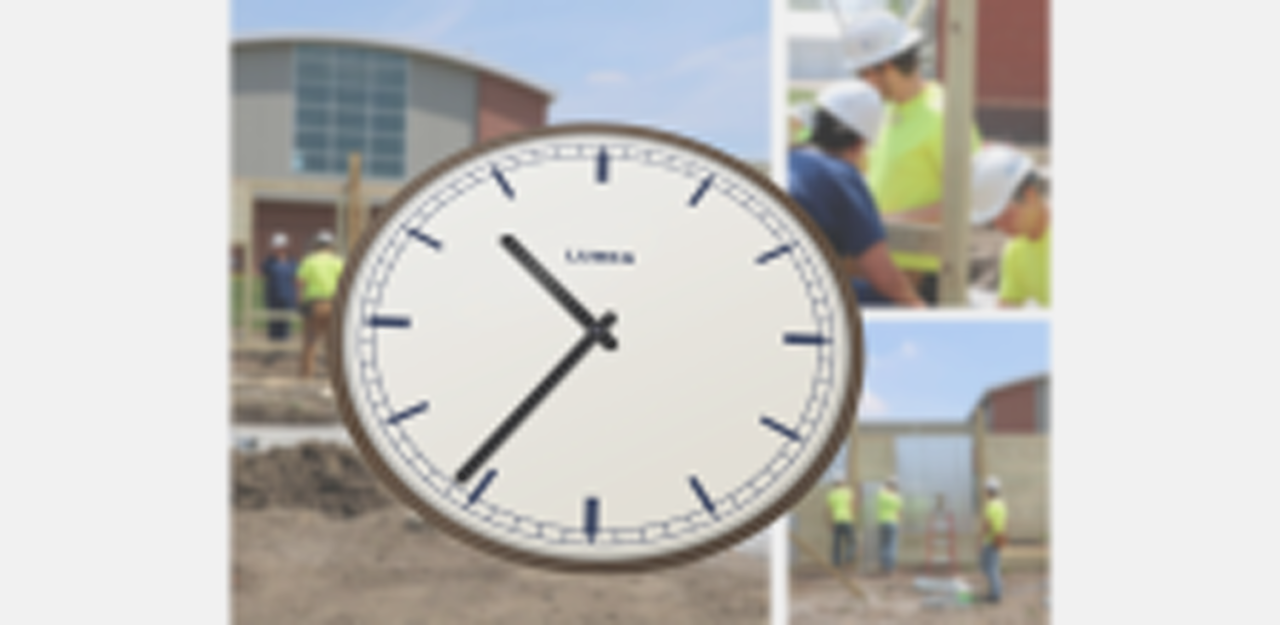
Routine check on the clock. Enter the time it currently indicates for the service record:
10:36
